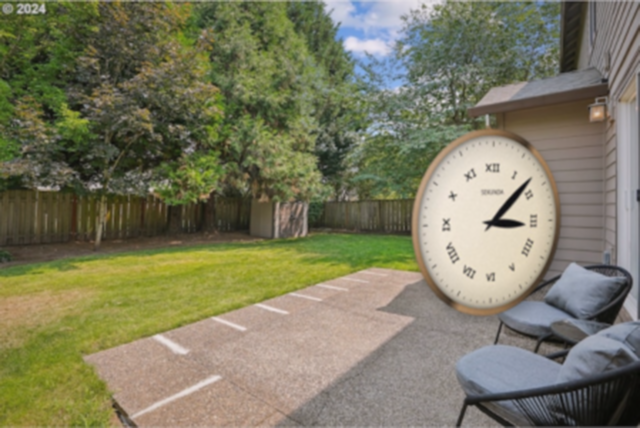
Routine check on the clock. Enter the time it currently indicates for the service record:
3:08
